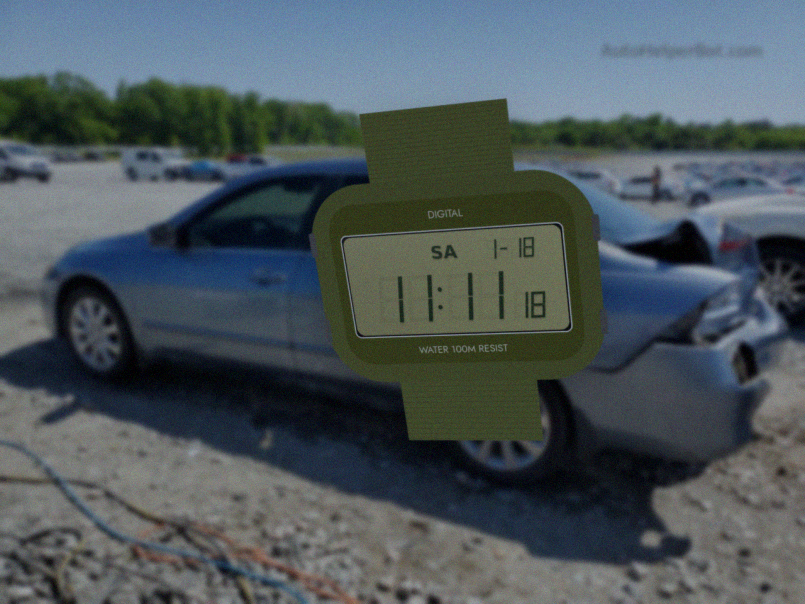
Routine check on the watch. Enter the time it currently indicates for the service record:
11:11:18
